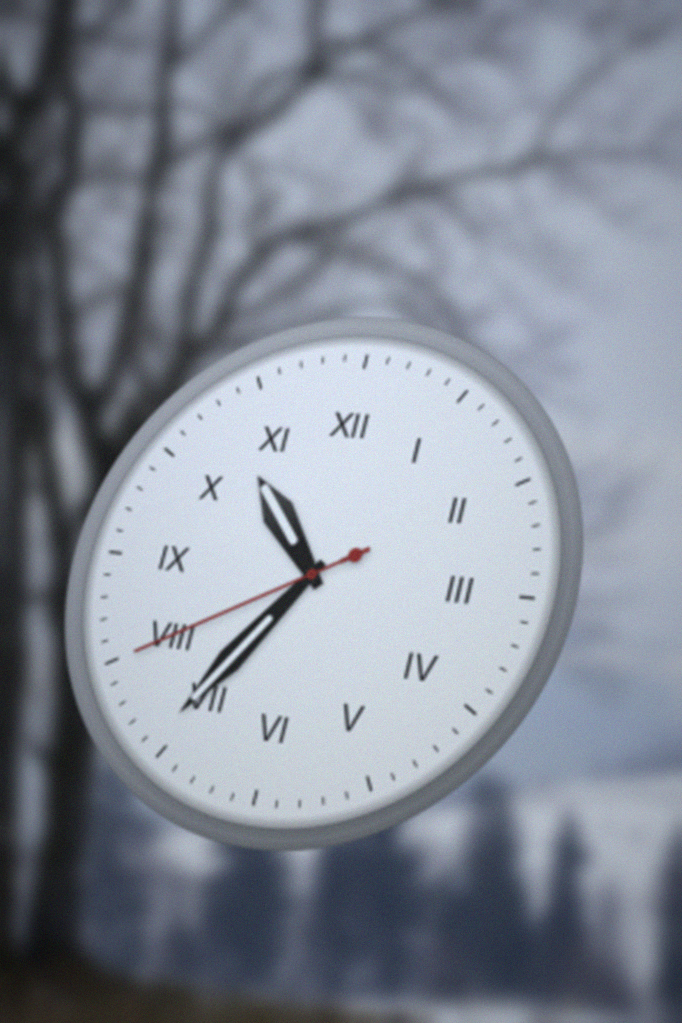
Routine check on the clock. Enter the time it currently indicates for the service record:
10:35:40
